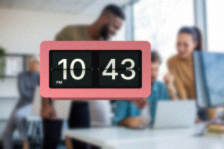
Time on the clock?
10:43
